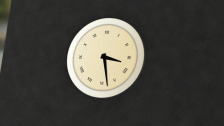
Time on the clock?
3:28
